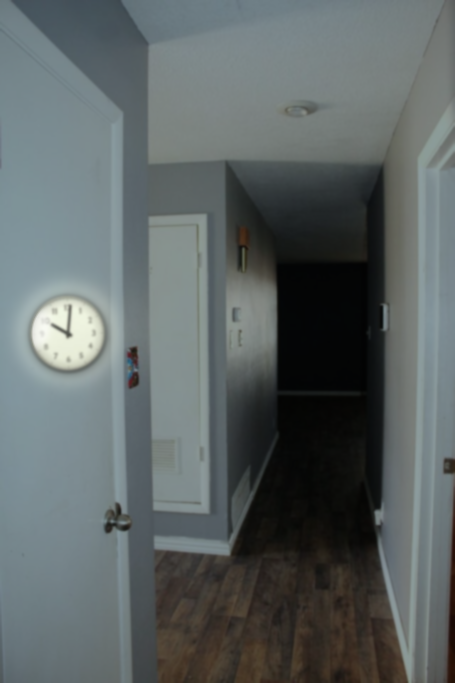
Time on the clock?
10:01
